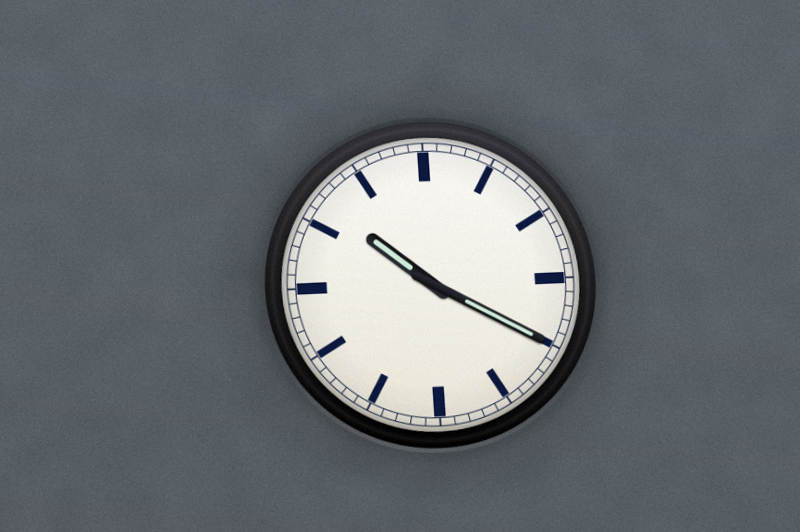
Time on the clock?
10:20
